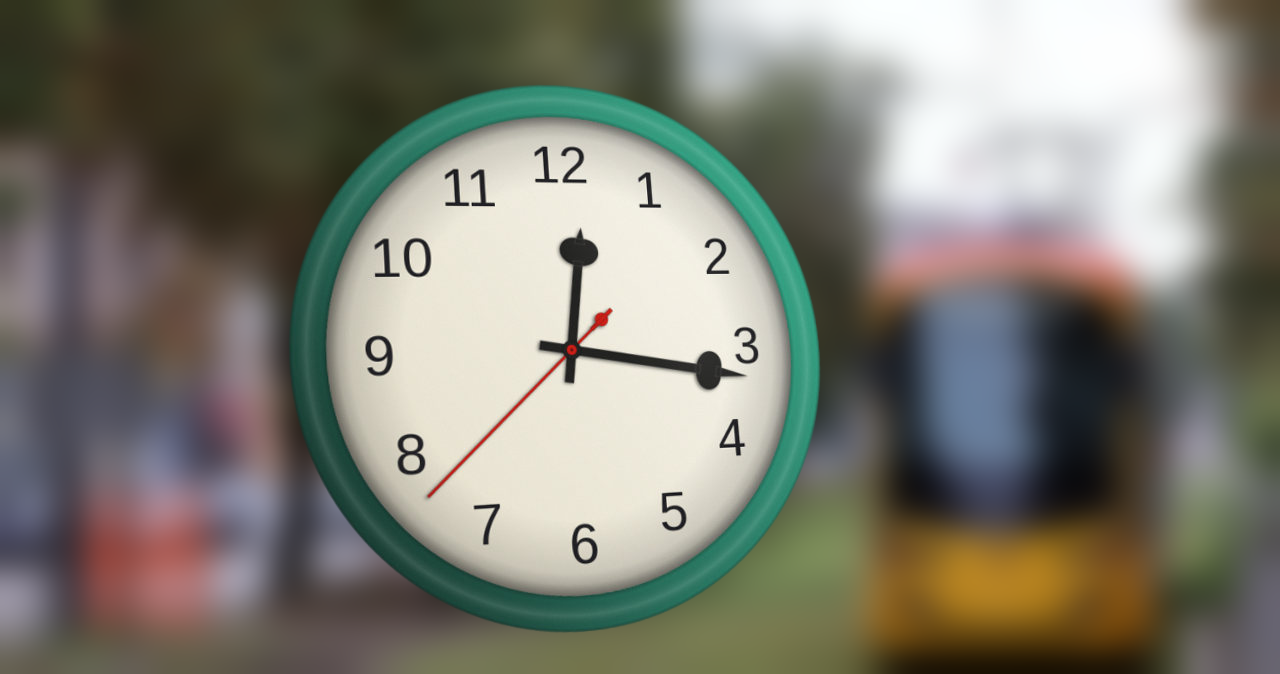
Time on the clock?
12:16:38
